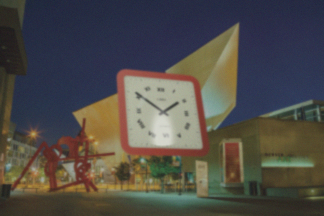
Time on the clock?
1:51
